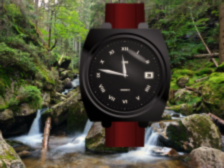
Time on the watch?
11:47
